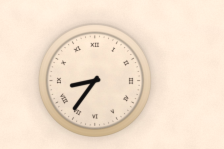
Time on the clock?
8:36
